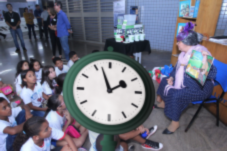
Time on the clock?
1:57
